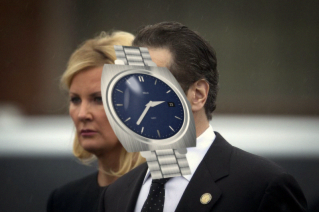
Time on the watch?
2:37
